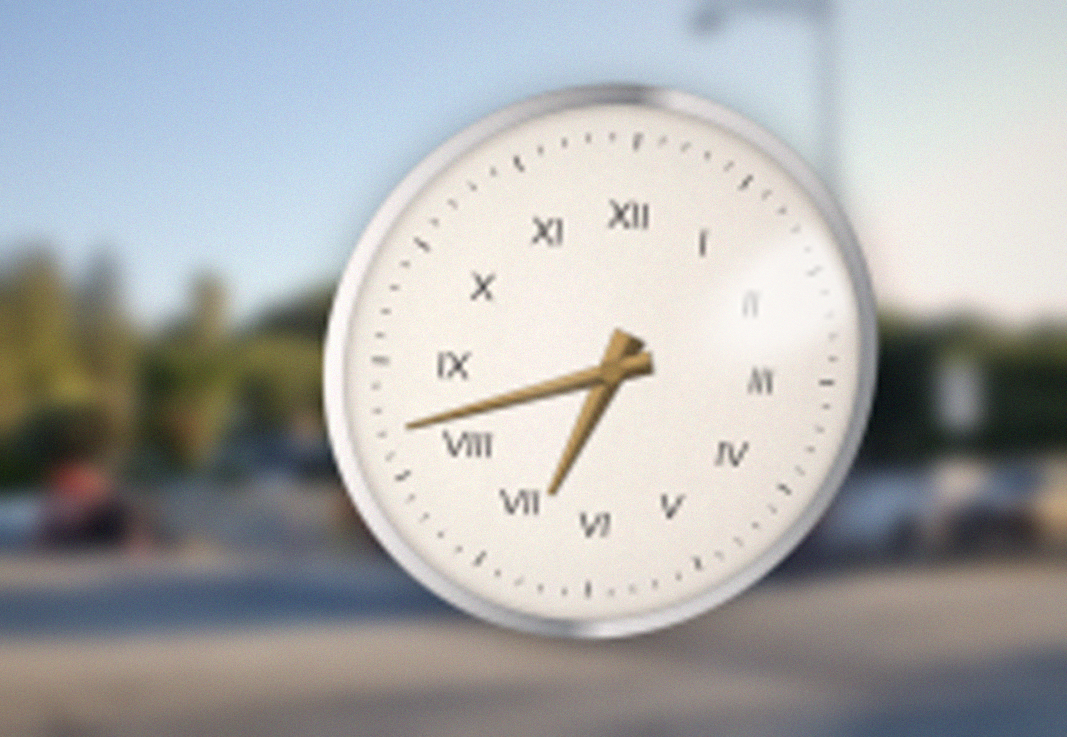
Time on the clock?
6:42
